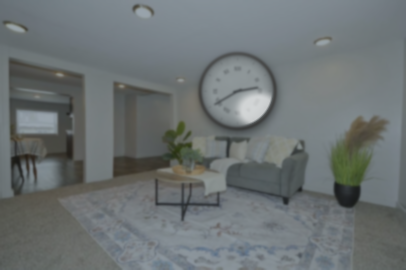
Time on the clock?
2:40
